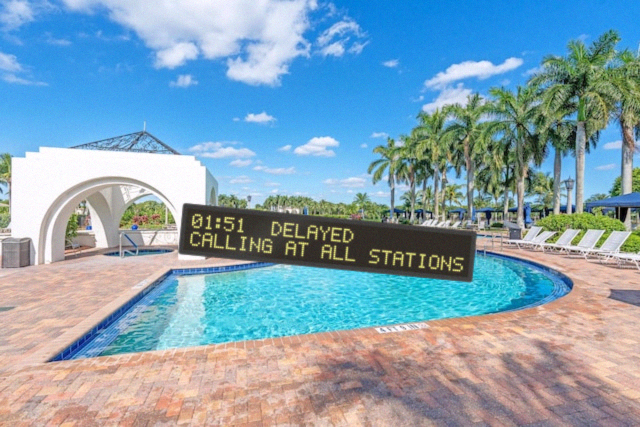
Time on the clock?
1:51
